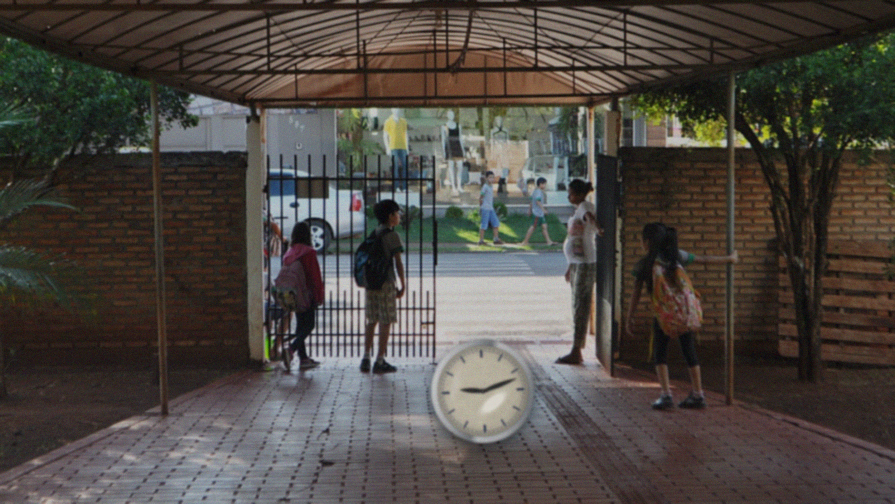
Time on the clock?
9:12
